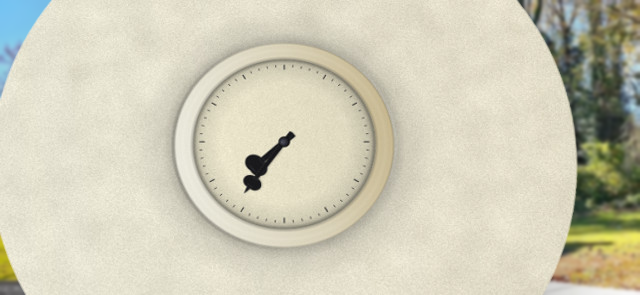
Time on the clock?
7:36
